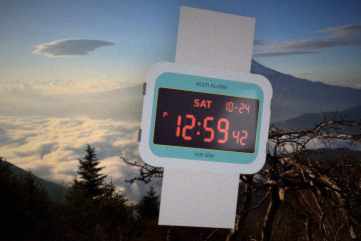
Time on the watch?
12:59:42
